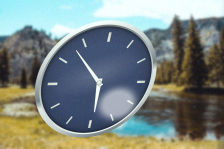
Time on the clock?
5:53
